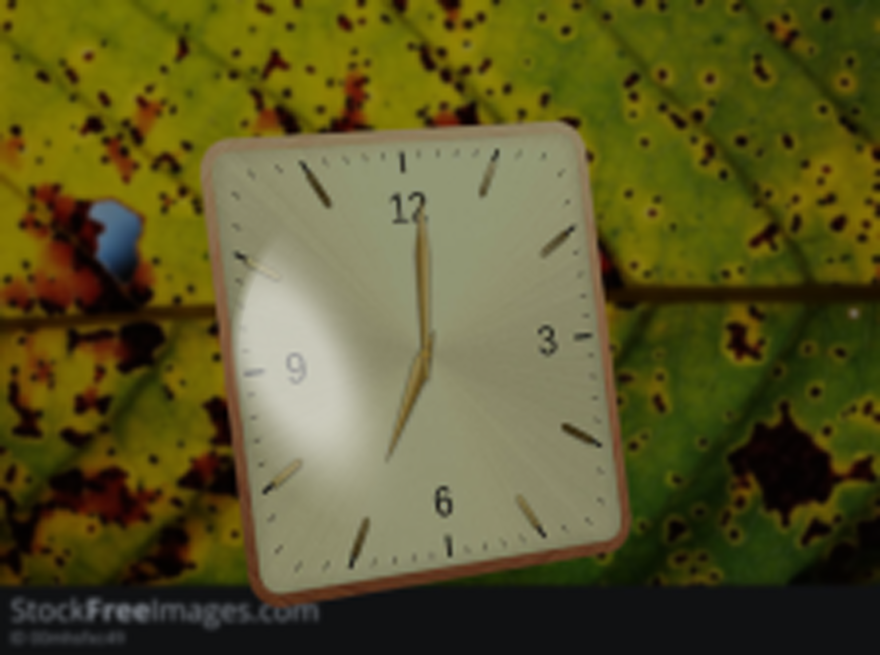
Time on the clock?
7:01
